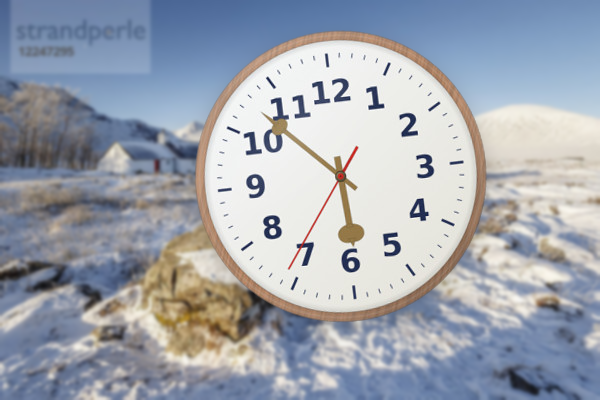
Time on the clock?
5:52:36
